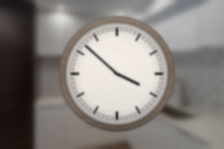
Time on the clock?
3:52
